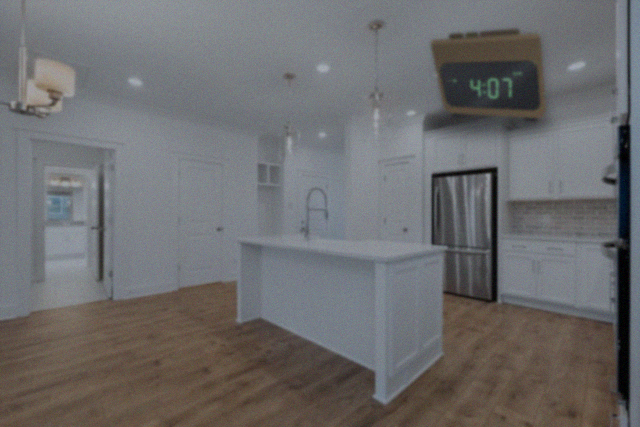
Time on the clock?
4:07
